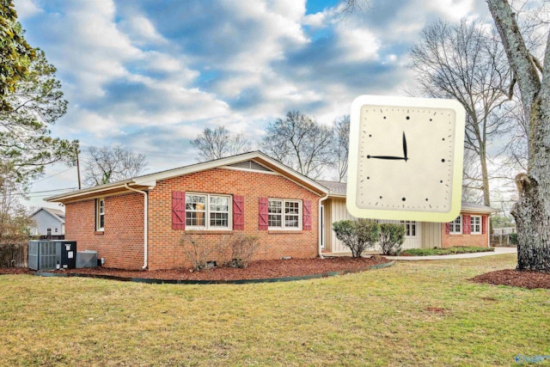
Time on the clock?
11:45
